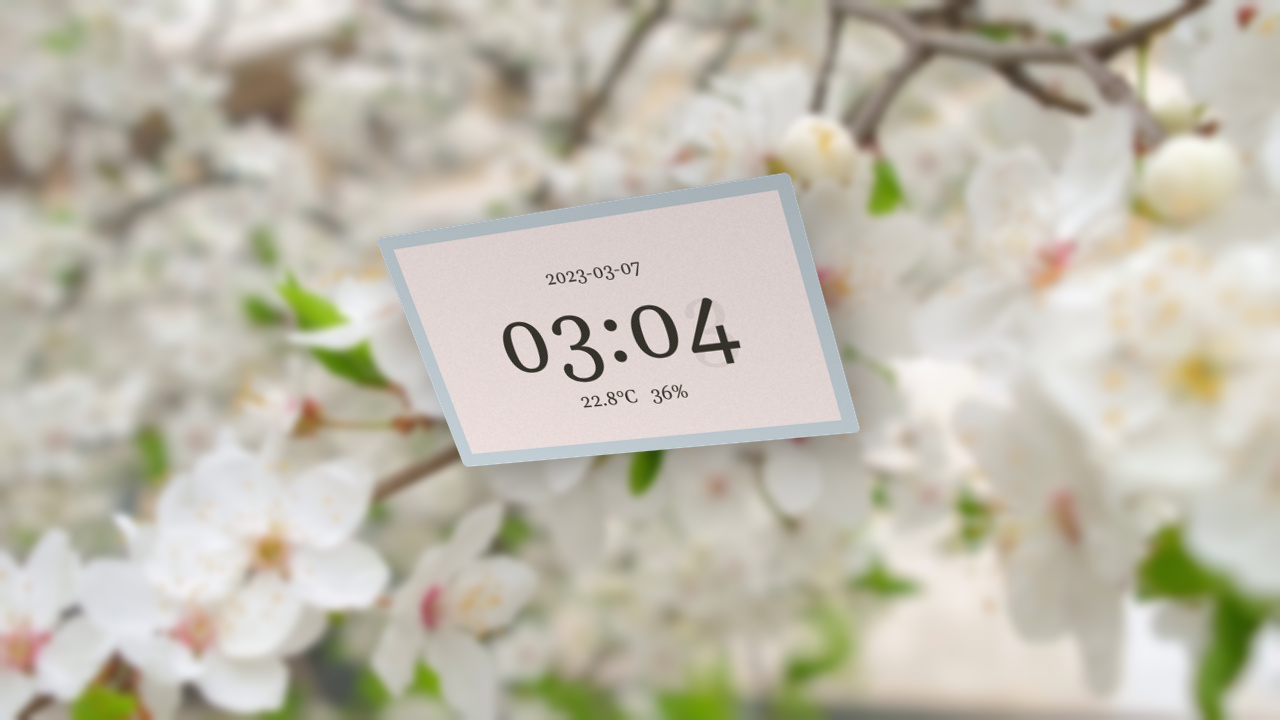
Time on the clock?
3:04
